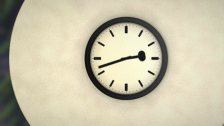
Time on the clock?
2:42
